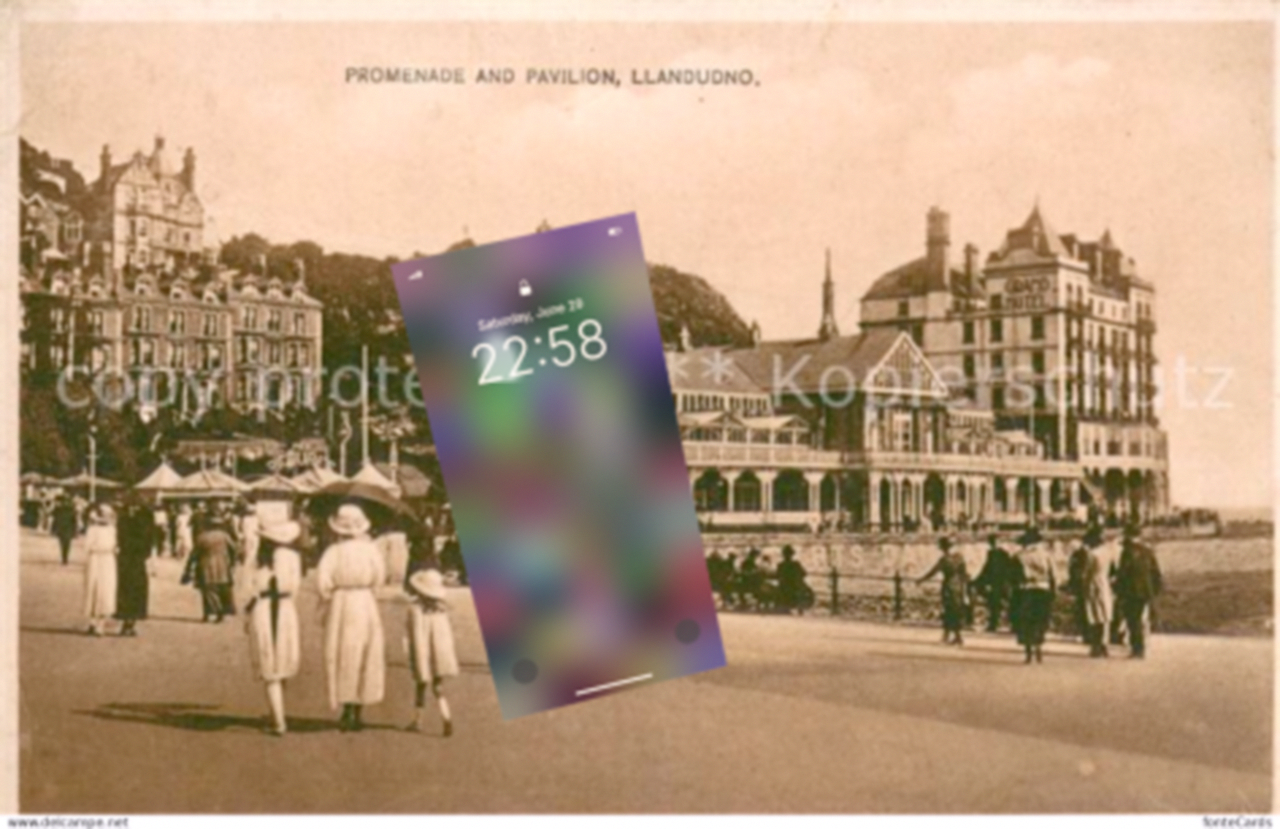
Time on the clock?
22:58
